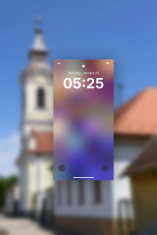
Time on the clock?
5:25
